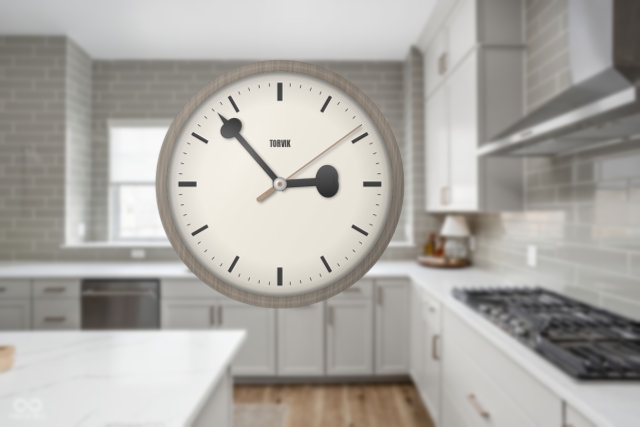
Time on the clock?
2:53:09
